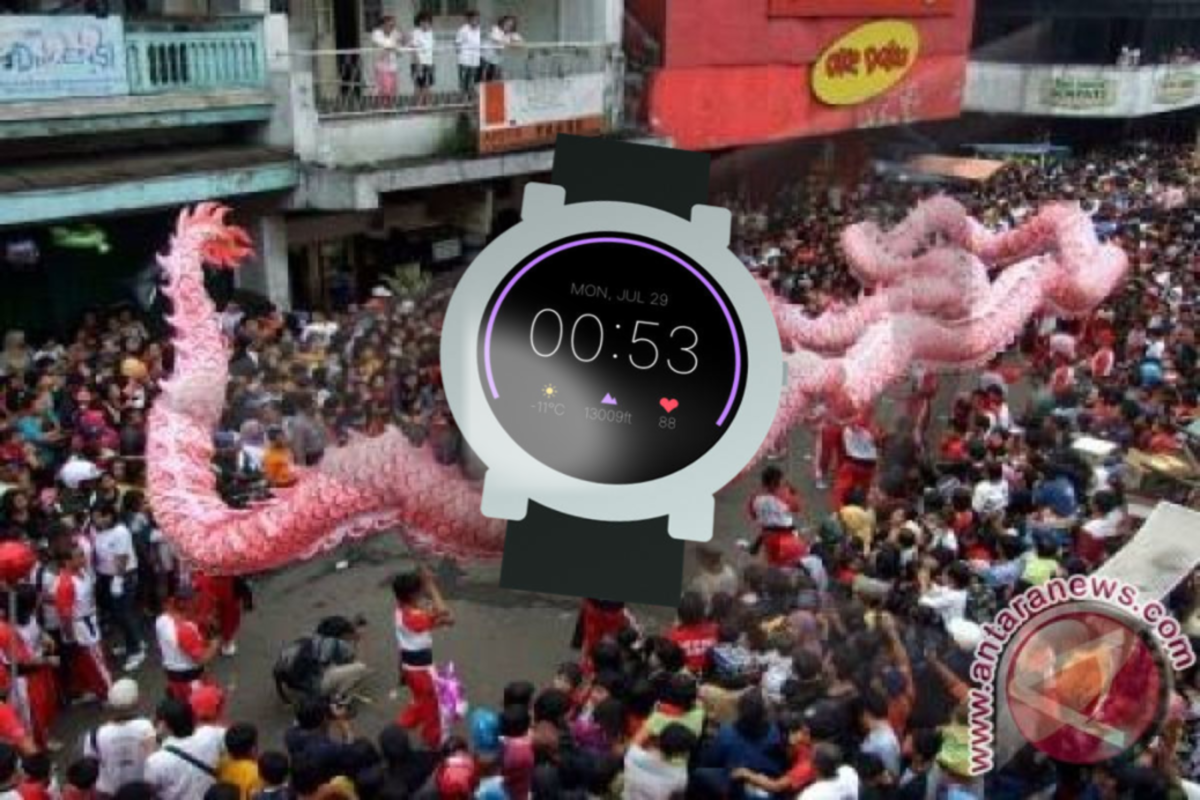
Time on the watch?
0:53
